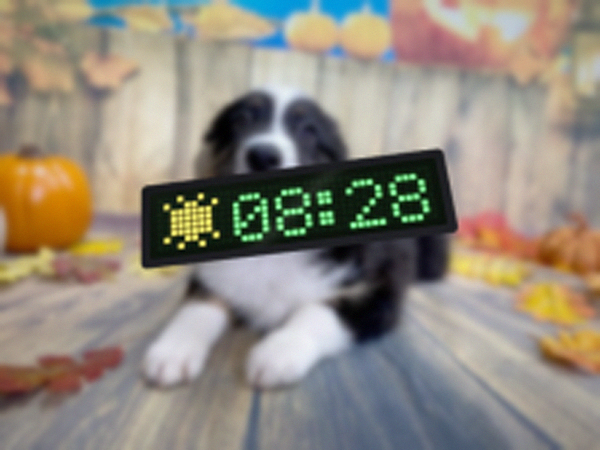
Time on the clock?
8:28
